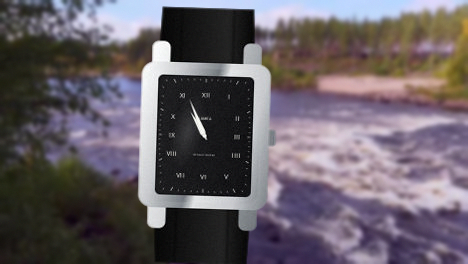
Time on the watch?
10:56
